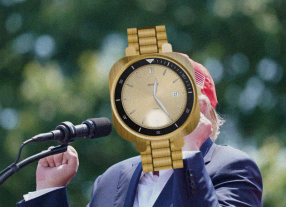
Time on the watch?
12:25
